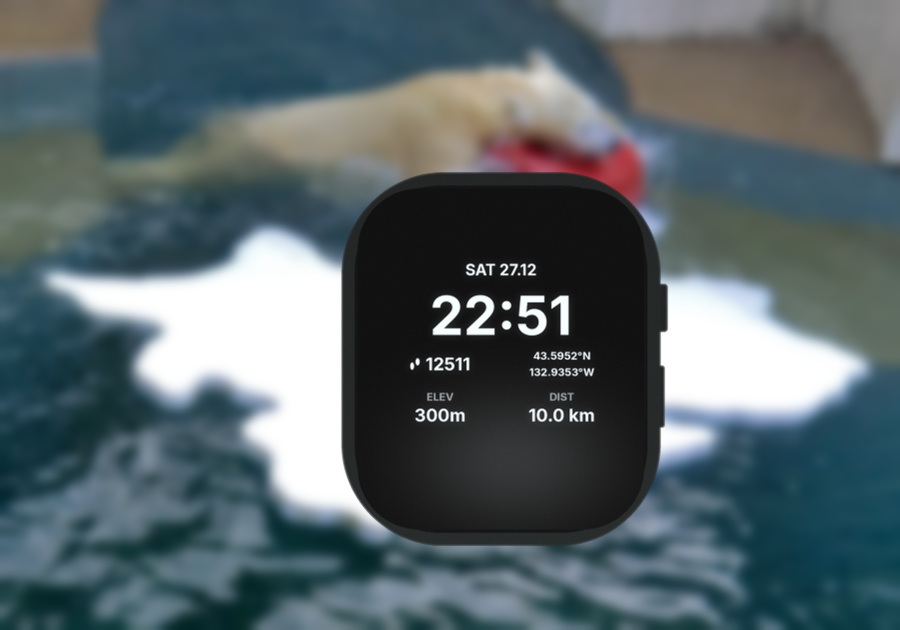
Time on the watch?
22:51
